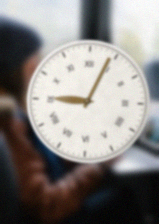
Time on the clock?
9:04
